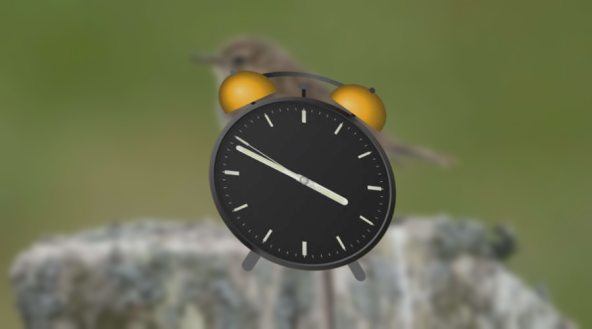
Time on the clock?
3:48:50
